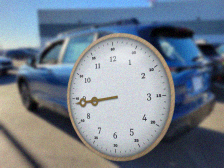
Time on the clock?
8:44
